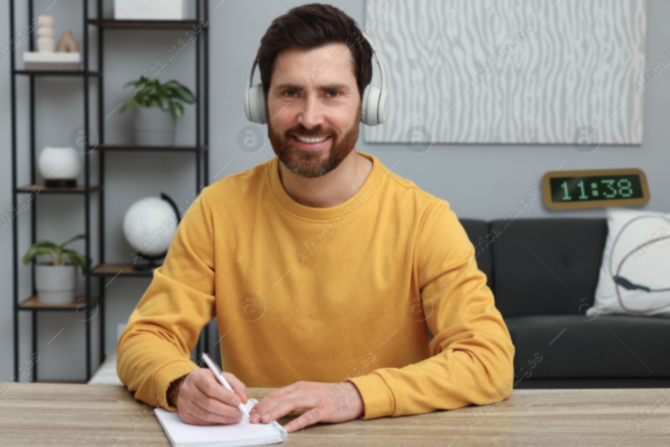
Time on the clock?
11:38
